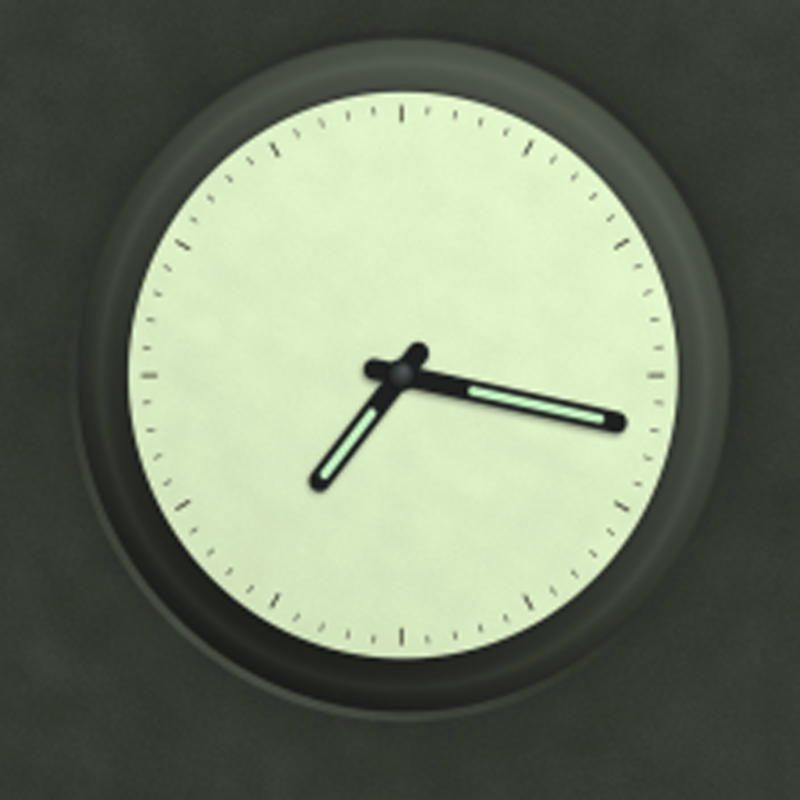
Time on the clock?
7:17
